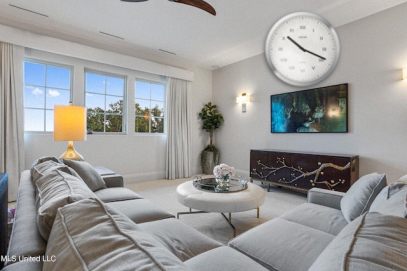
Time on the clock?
10:19
